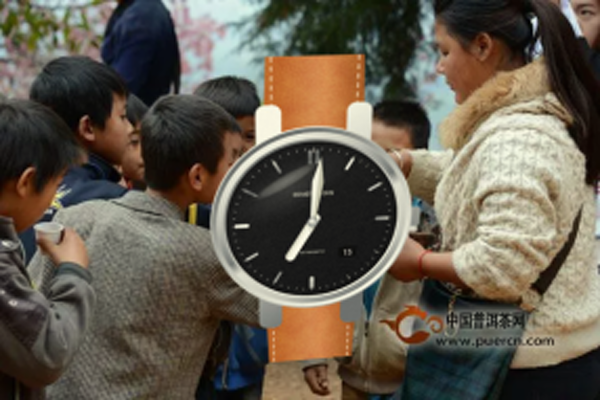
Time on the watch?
7:01
